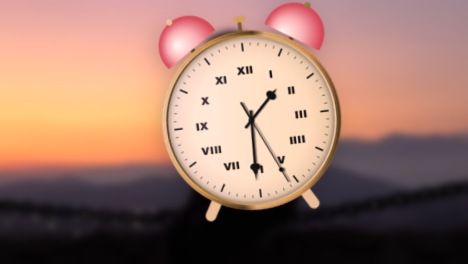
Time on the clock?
1:30:26
